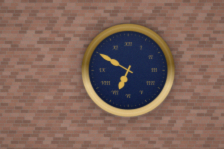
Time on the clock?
6:50
